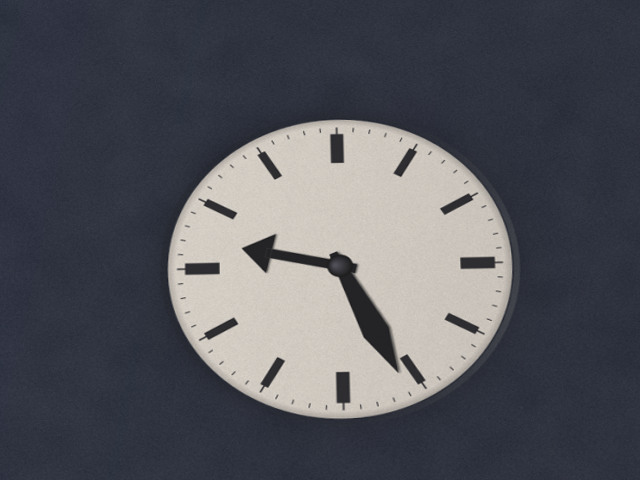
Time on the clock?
9:26
